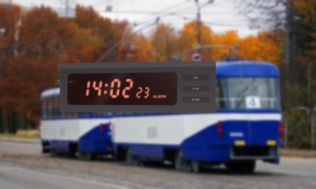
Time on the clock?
14:02:23
